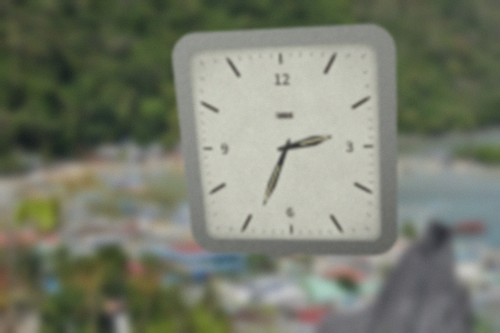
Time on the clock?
2:34
